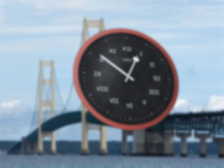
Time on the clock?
12:51
